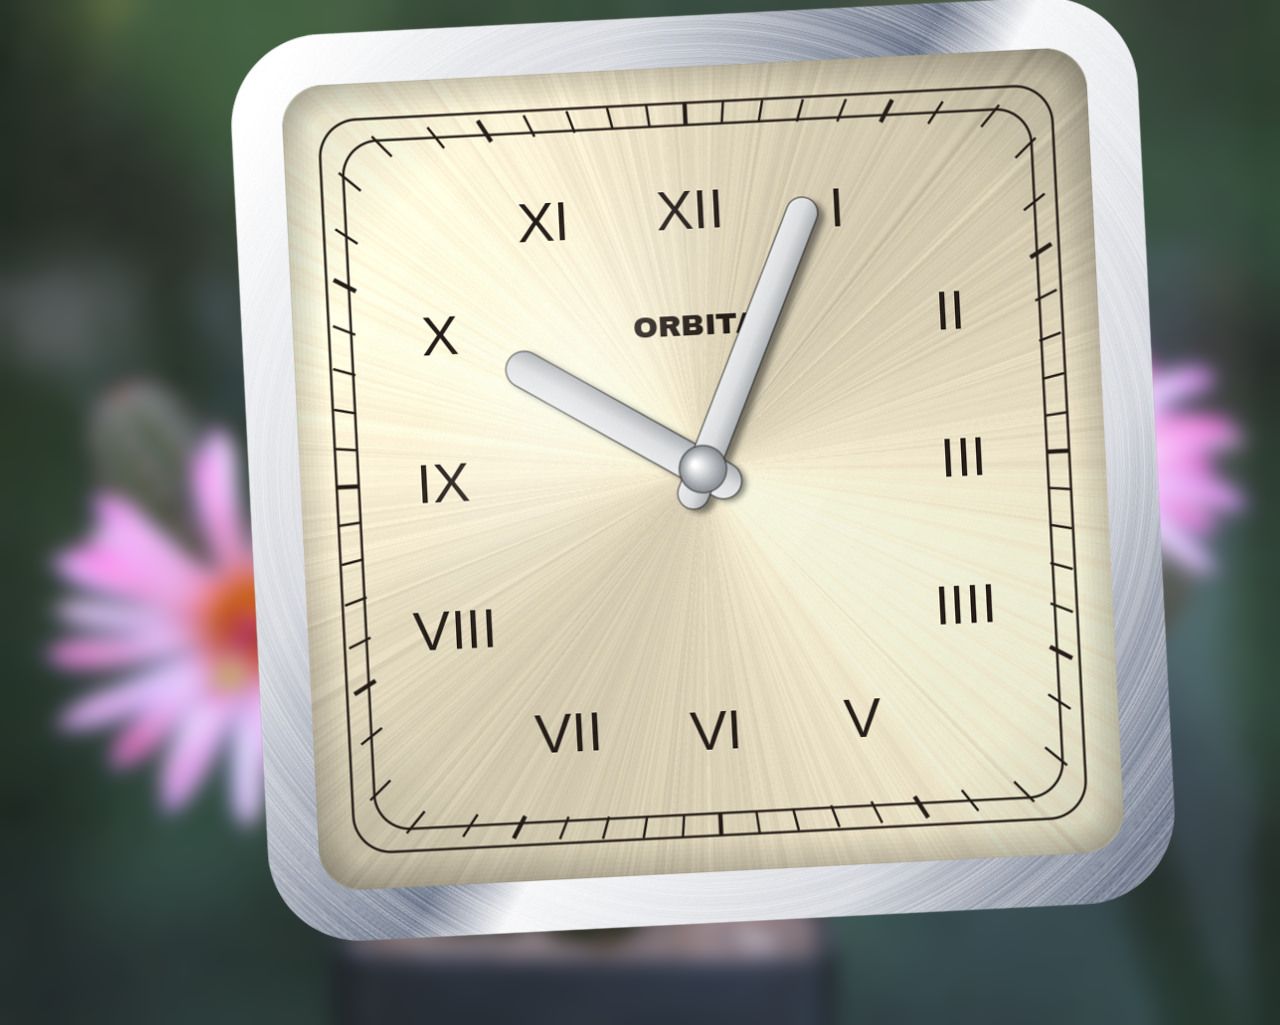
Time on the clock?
10:04
